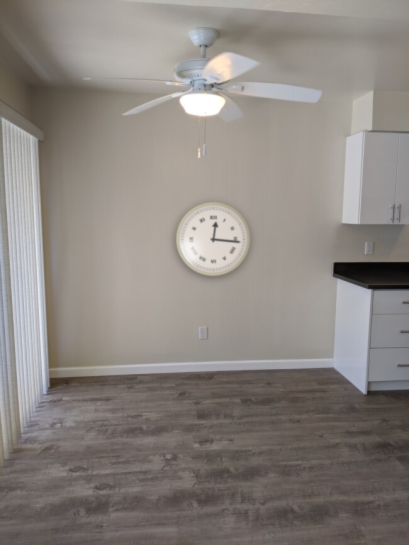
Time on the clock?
12:16
